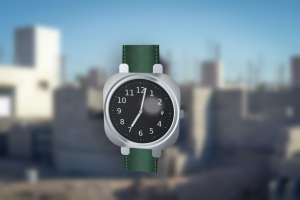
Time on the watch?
7:02
